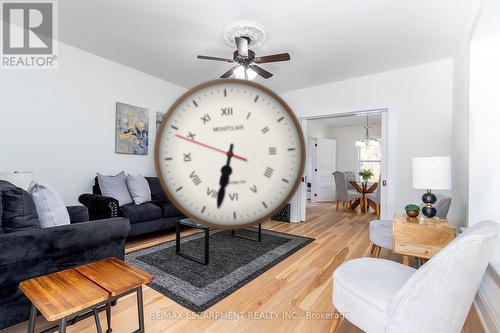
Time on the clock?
6:32:49
